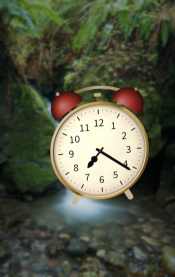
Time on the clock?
7:21
